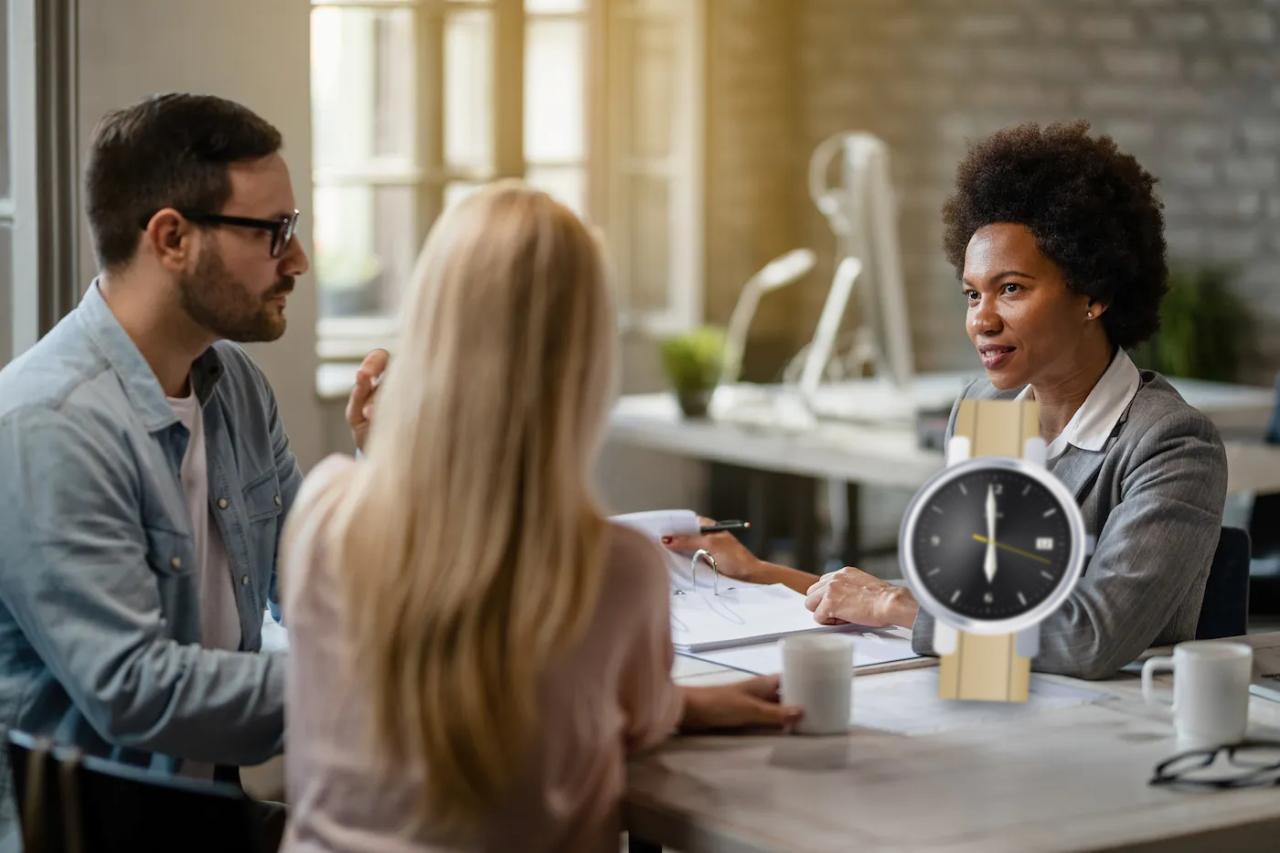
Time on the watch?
5:59:18
